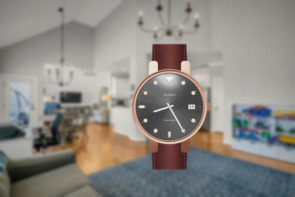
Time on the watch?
8:25
